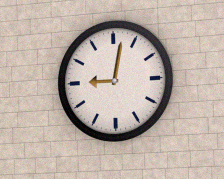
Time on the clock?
9:02
